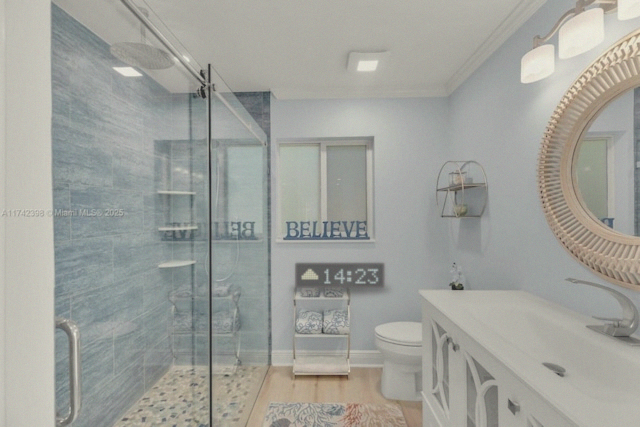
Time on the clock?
14:23
